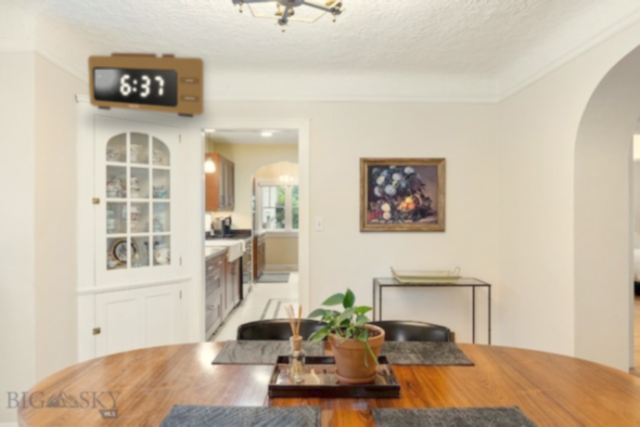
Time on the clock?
6:37
